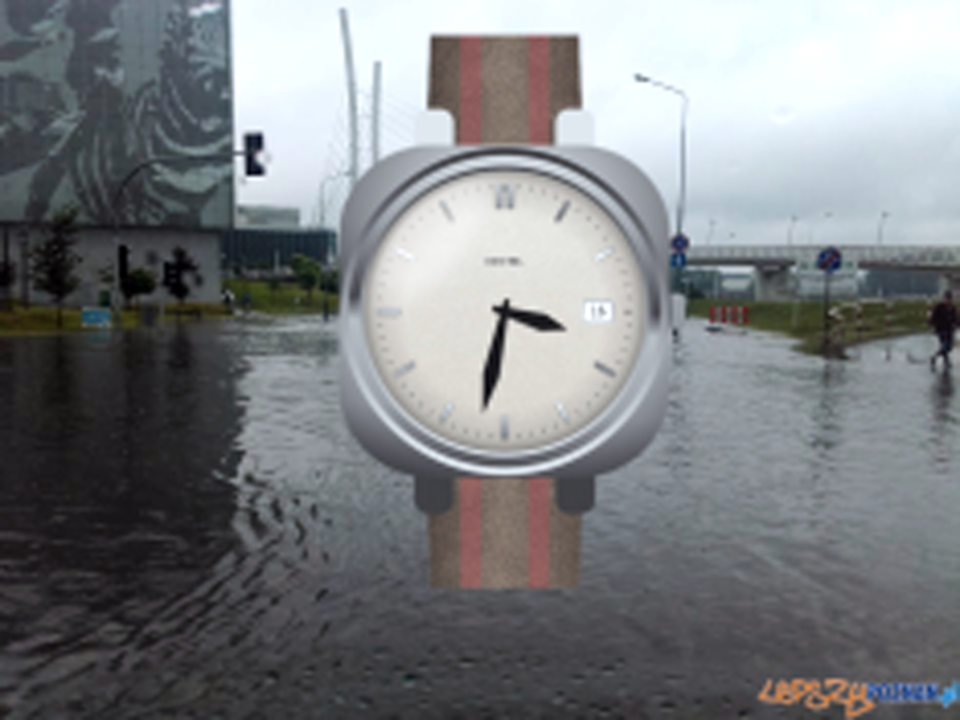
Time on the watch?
3:32
